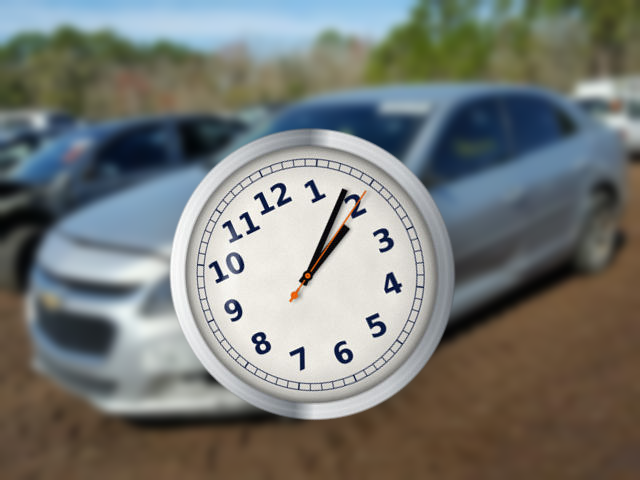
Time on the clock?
2:08:10
